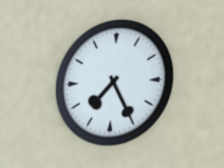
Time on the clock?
7:25
